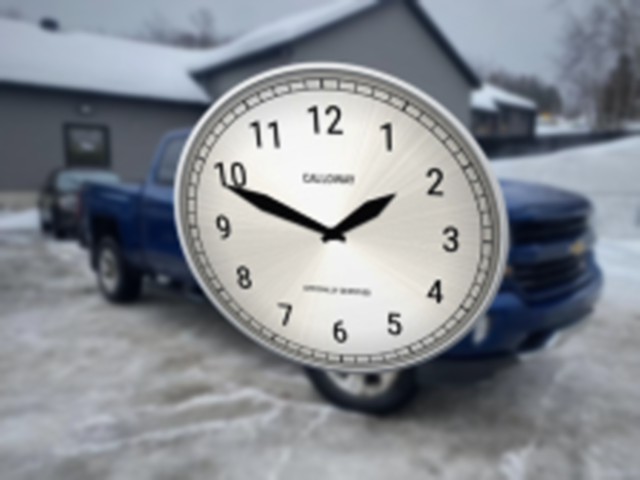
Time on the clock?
1:49
